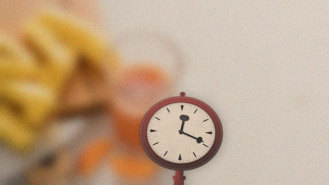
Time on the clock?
12:19
